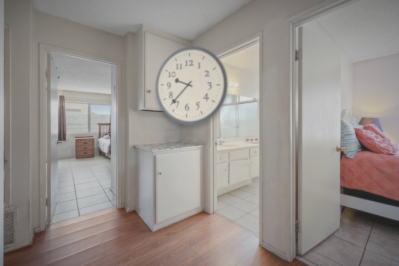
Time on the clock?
9:37
